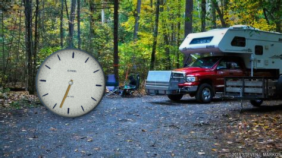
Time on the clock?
6:33
